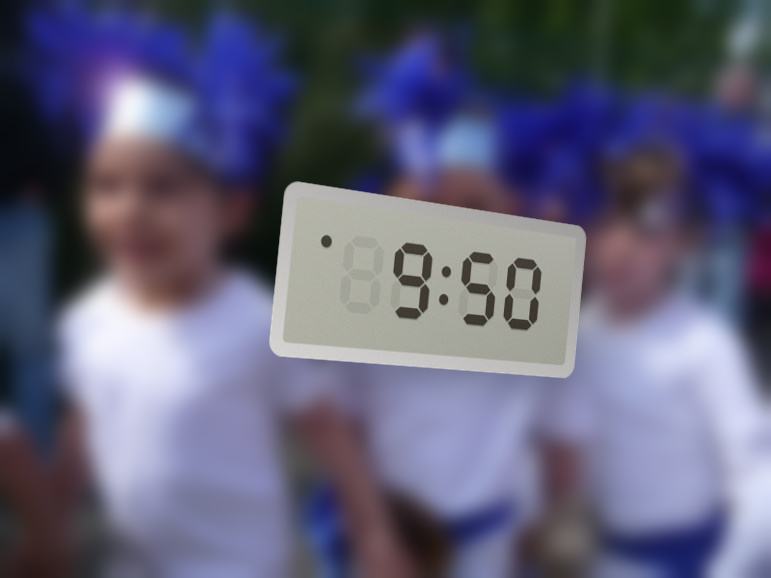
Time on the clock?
9:50
